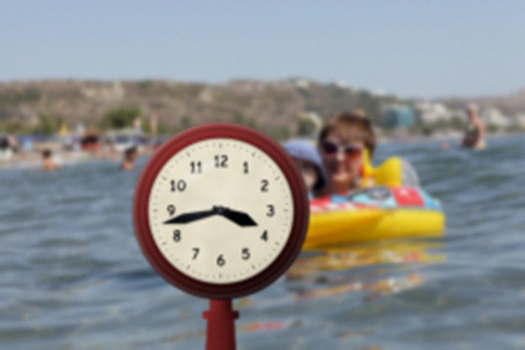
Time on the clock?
3:43
